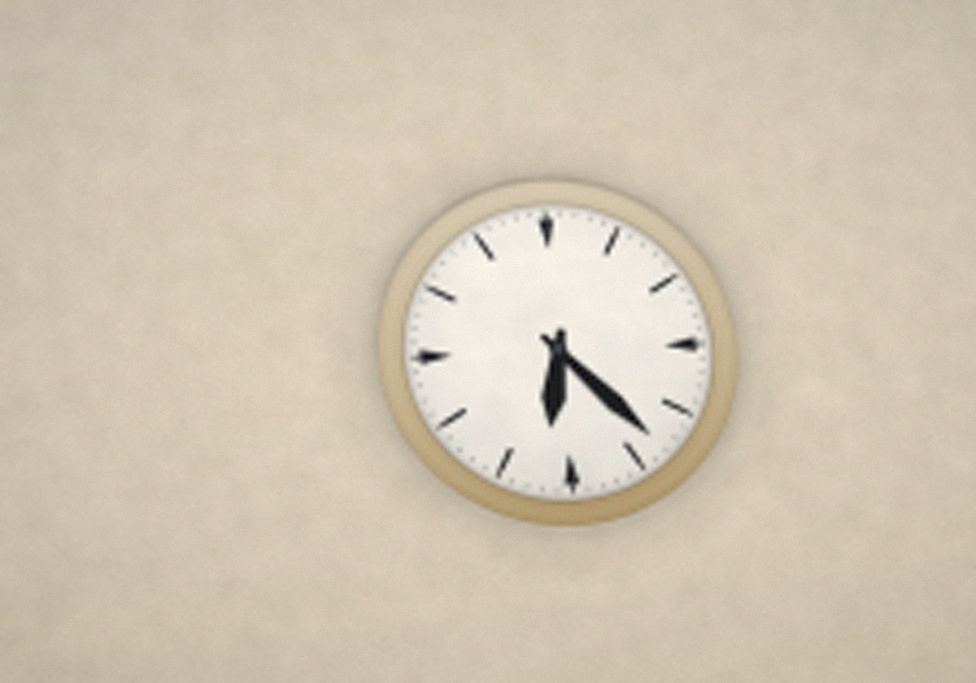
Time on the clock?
6:23
